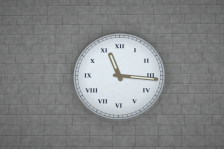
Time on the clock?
11:16
